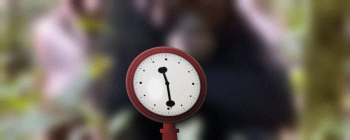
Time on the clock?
11:29
